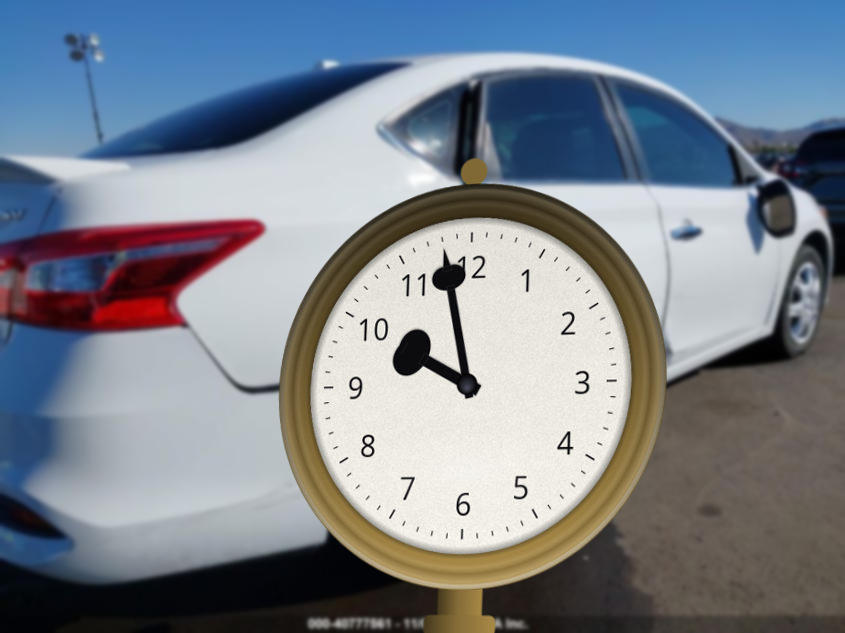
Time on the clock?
9:58
